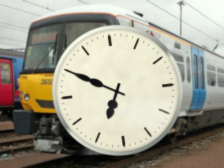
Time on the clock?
6:50
